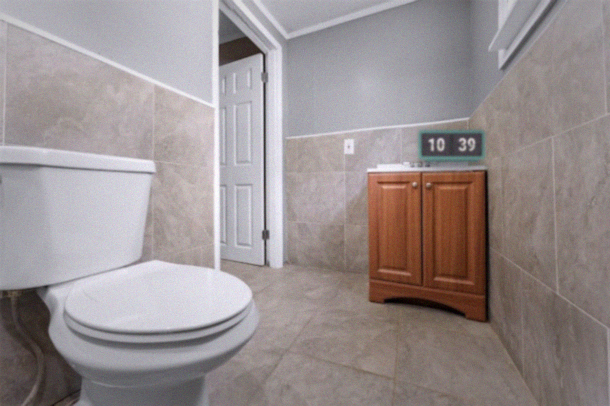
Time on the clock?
10:39
